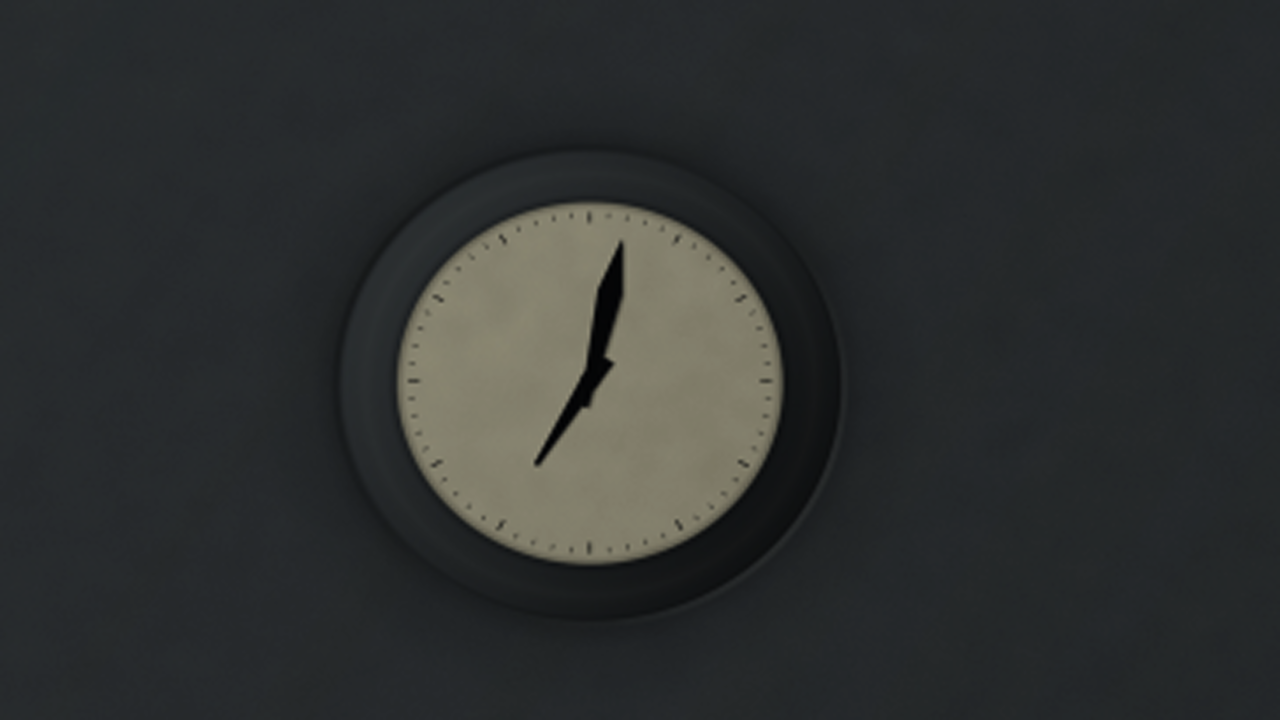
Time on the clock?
7:02
